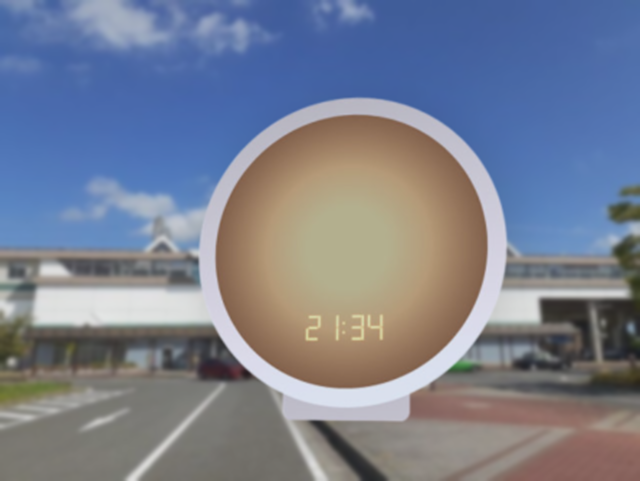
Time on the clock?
21:34
